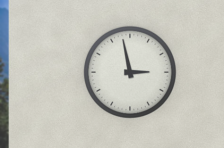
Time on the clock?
2:58
